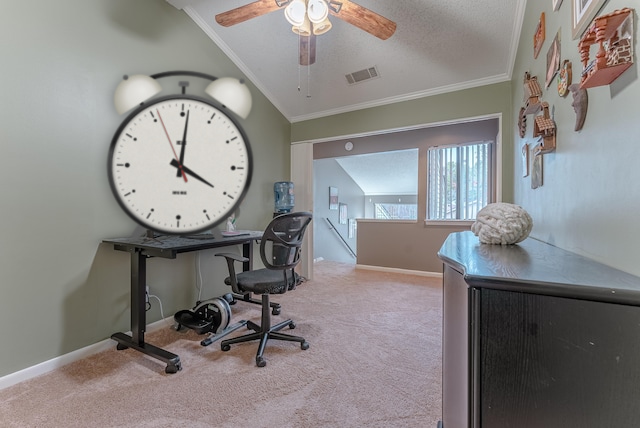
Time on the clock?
4:00:56
